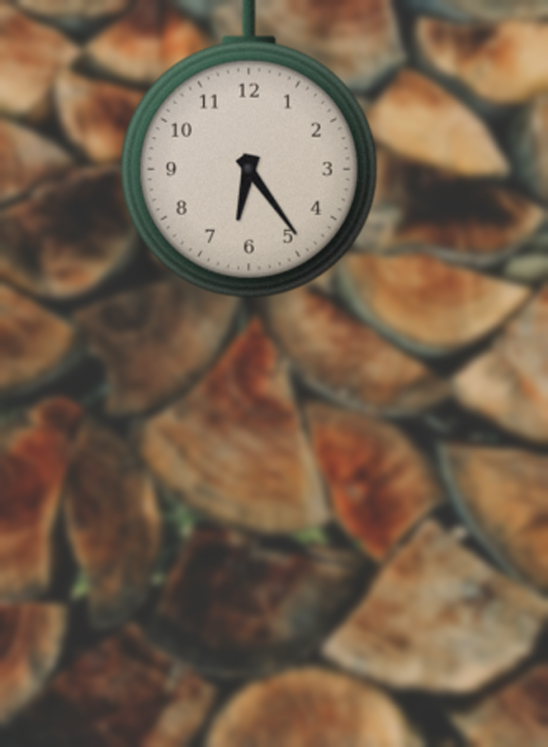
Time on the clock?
6:24
